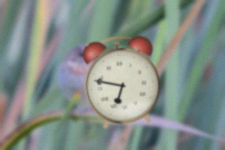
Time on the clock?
6:48
